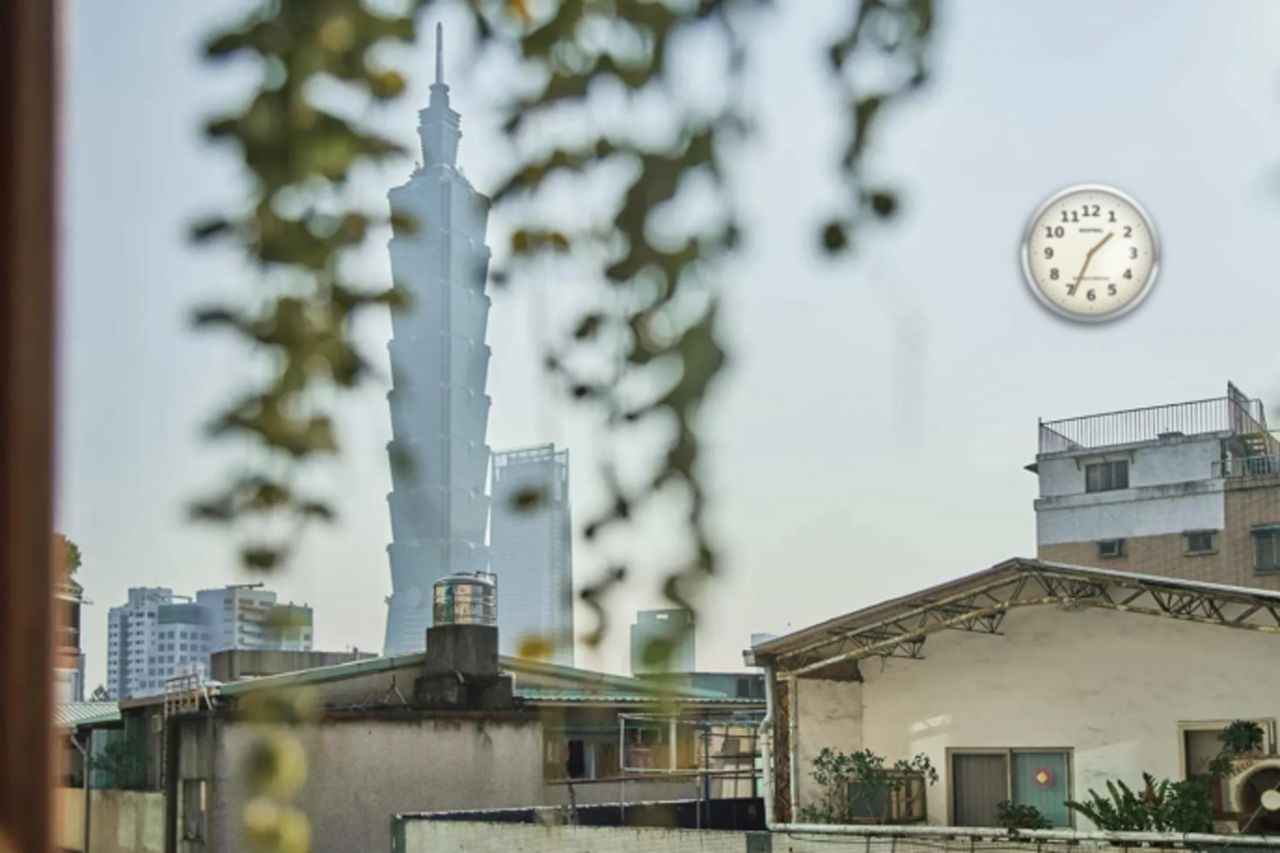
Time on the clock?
1:34
